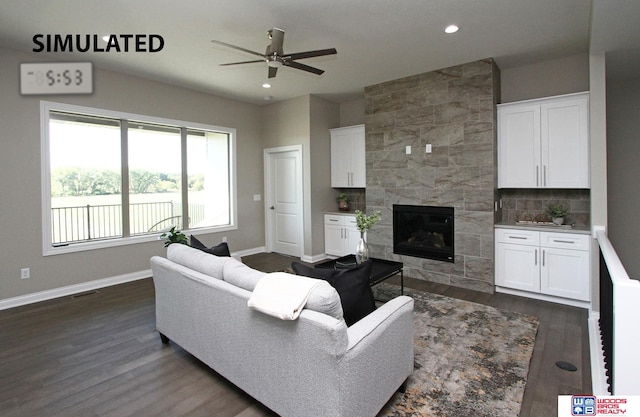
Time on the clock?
5:53
